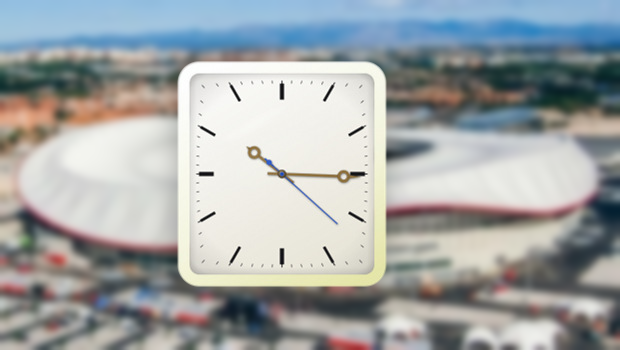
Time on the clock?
10:15:22
